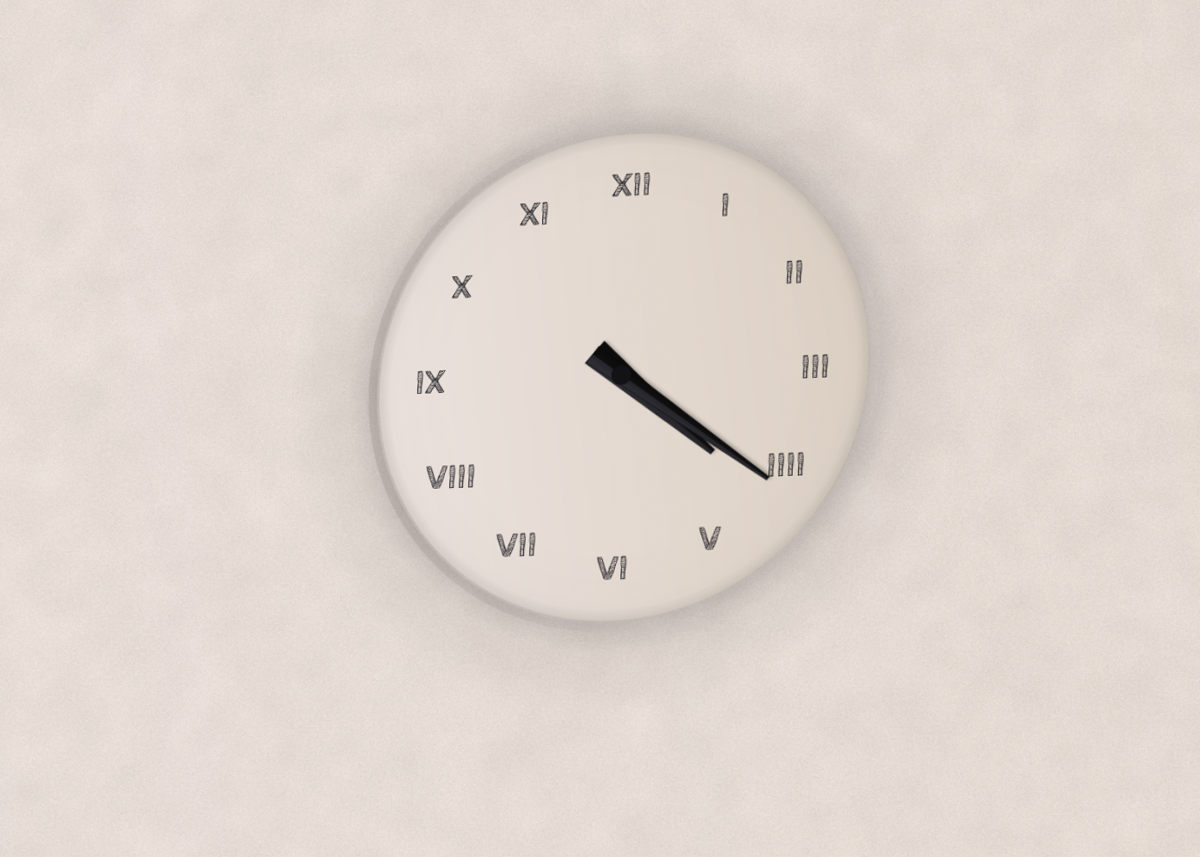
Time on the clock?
4:21
